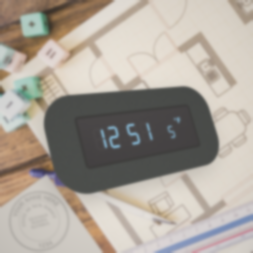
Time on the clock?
12:51
